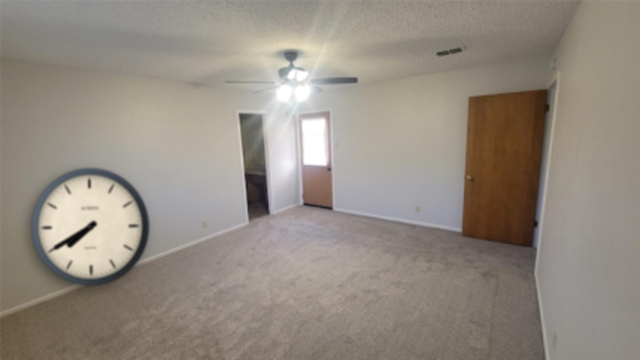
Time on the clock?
7:40
